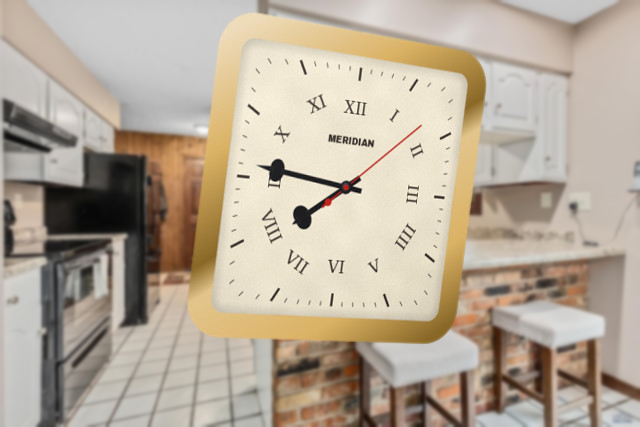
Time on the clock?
7:46:08
